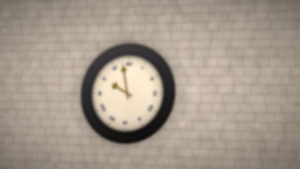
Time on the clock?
9:58
